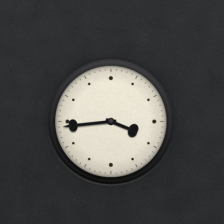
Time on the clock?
3:44
